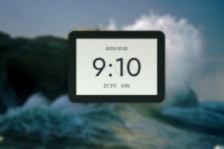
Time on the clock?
9:10
